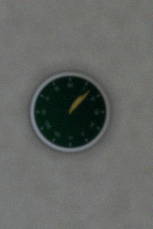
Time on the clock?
1:07
